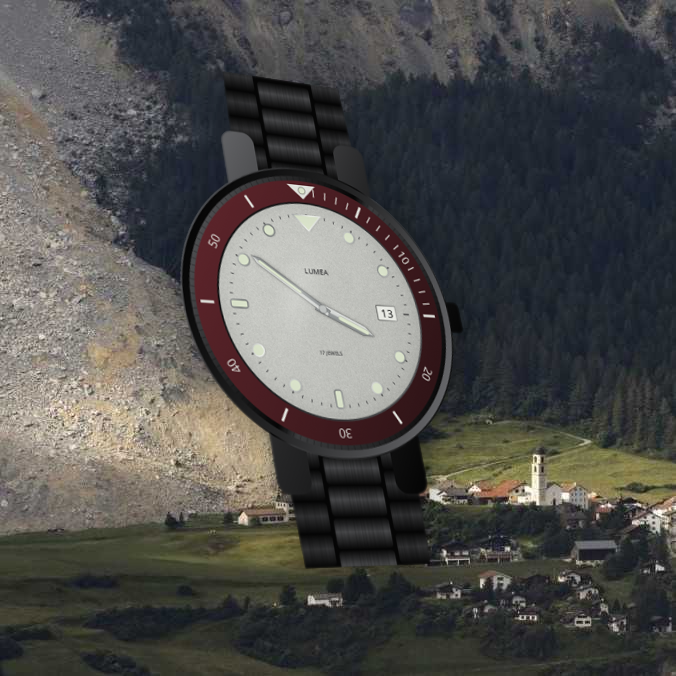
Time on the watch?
3:51
